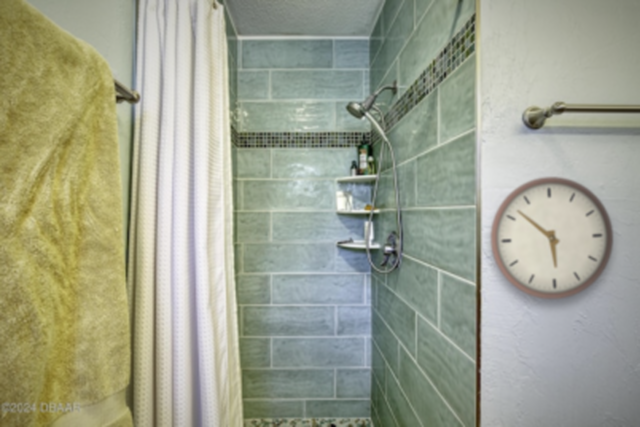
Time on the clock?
5:52
